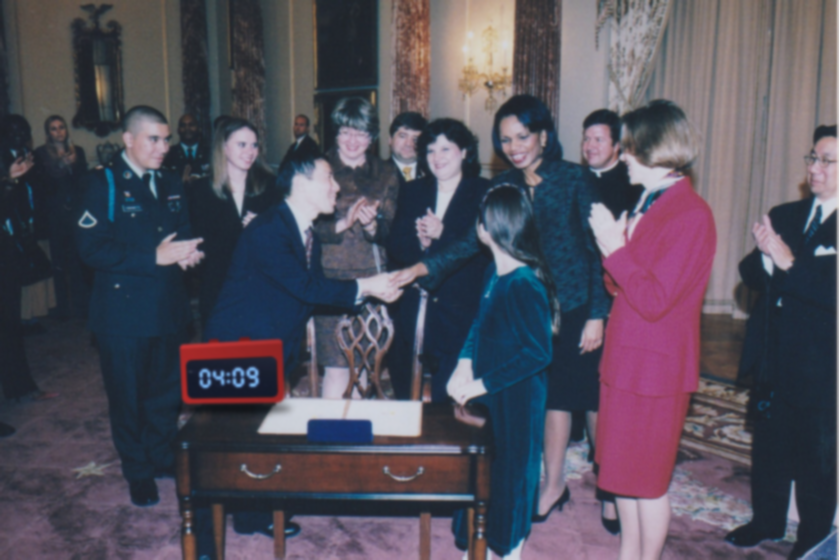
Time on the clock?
4:09
